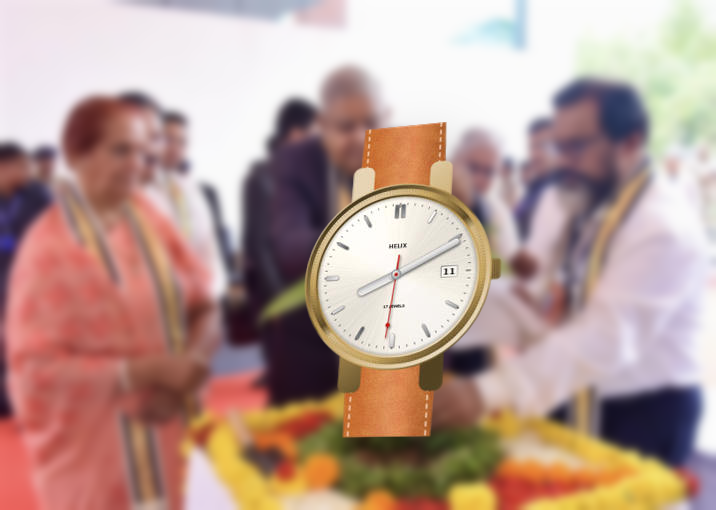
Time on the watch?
8:10:31
